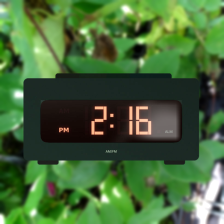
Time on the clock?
2:16
